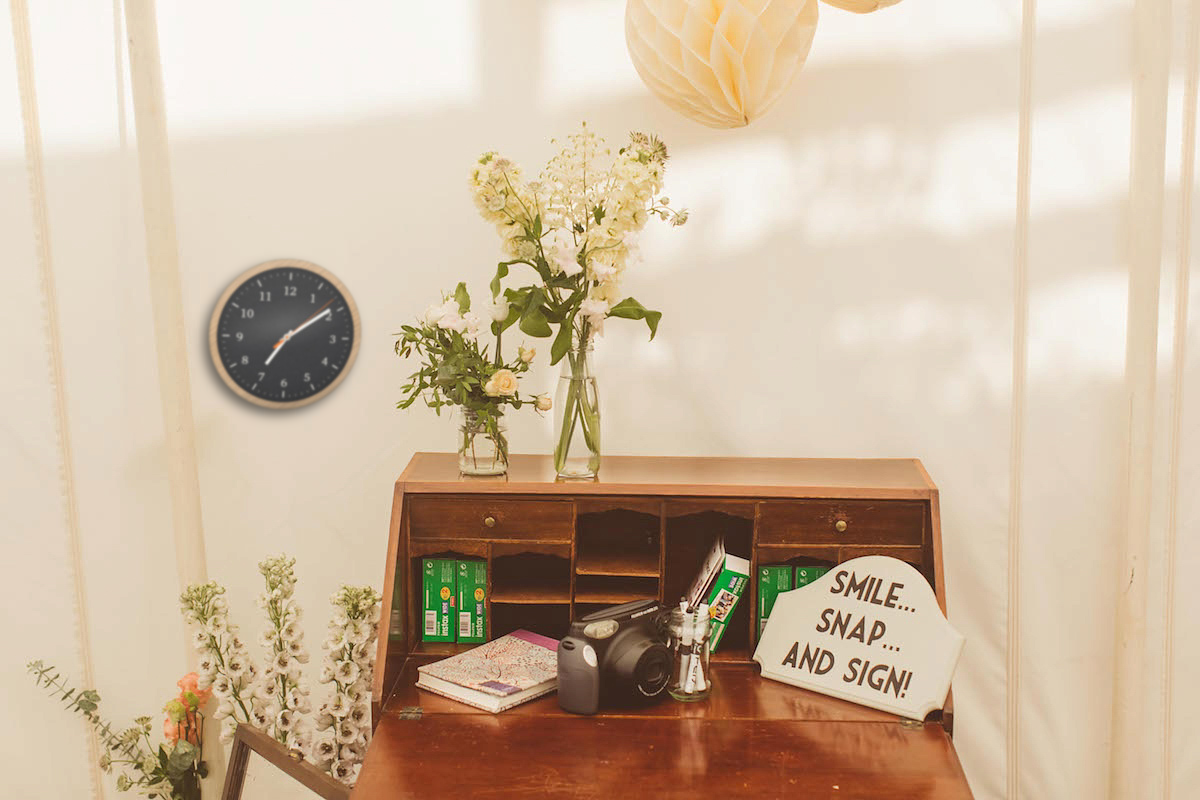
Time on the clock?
7:09:08
